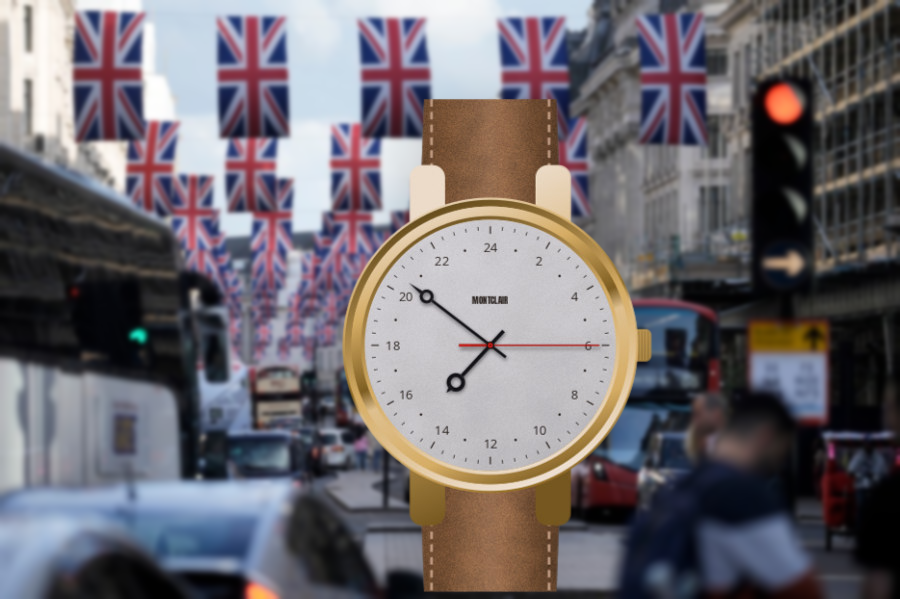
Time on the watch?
14:51:15
